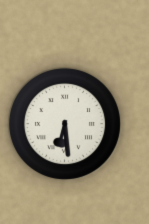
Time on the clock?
6:29
